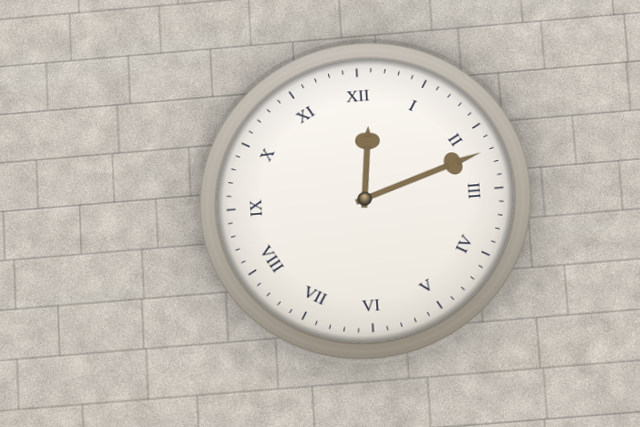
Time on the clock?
12:12
